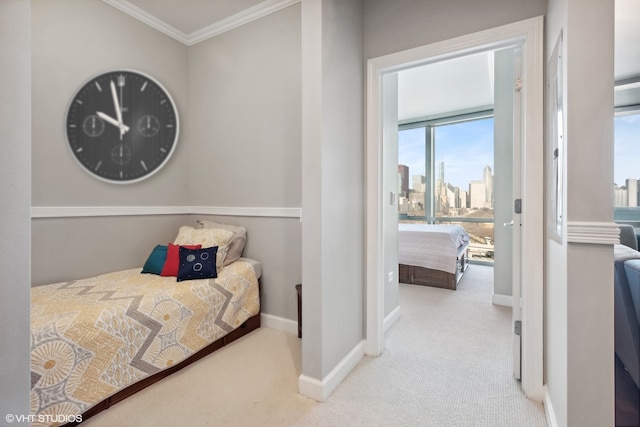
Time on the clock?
9:58
